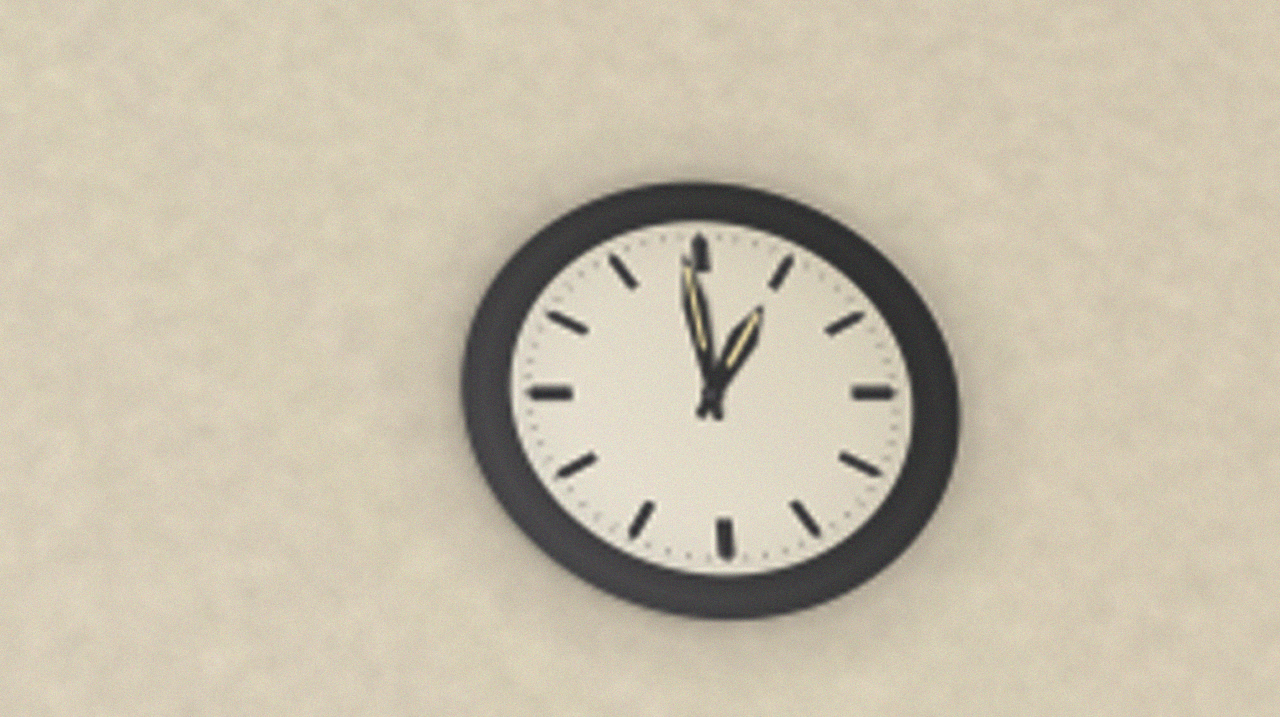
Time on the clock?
12:59
